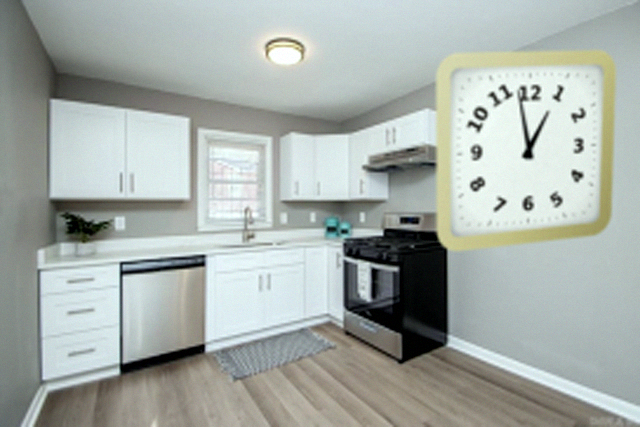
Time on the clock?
12:58
